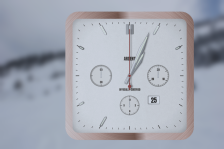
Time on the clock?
1:04
